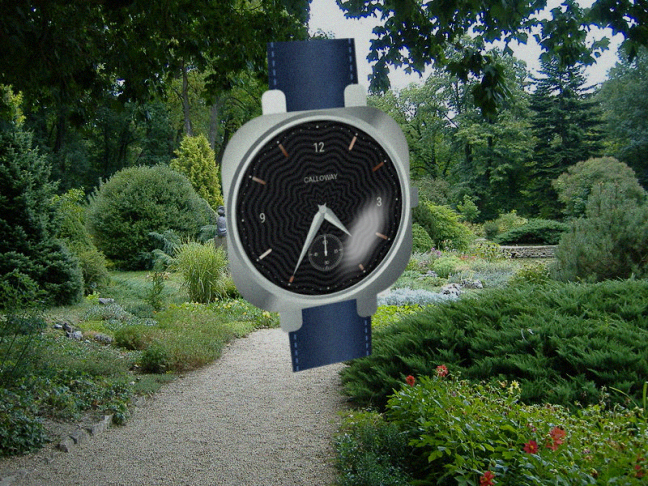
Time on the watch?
4:35
